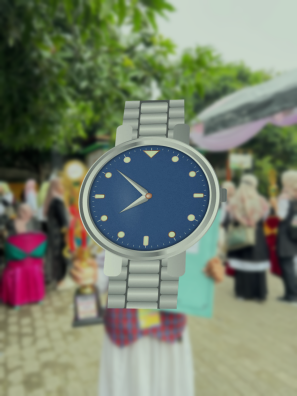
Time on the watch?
7:52
